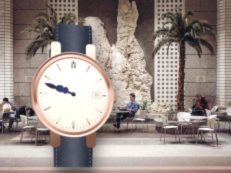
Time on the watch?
9:48
